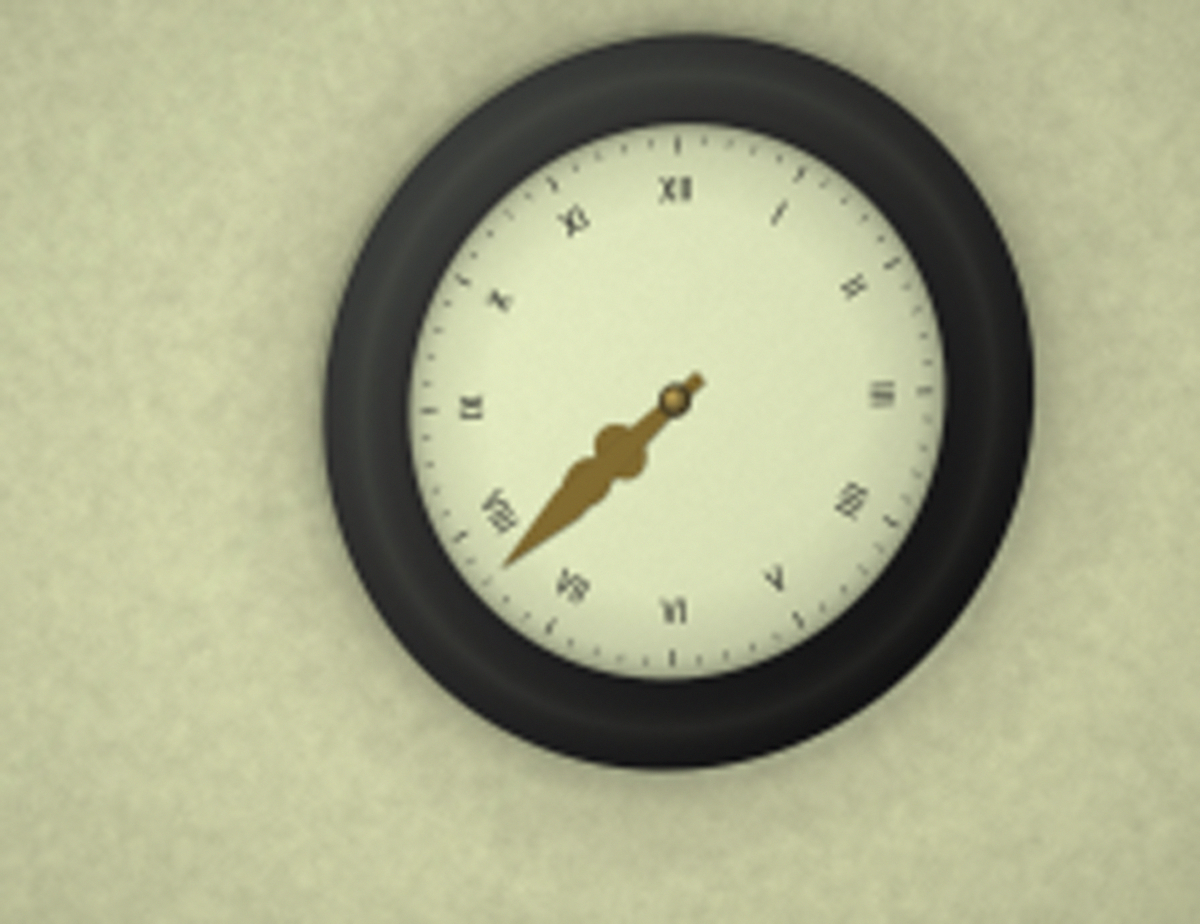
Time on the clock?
7:38
